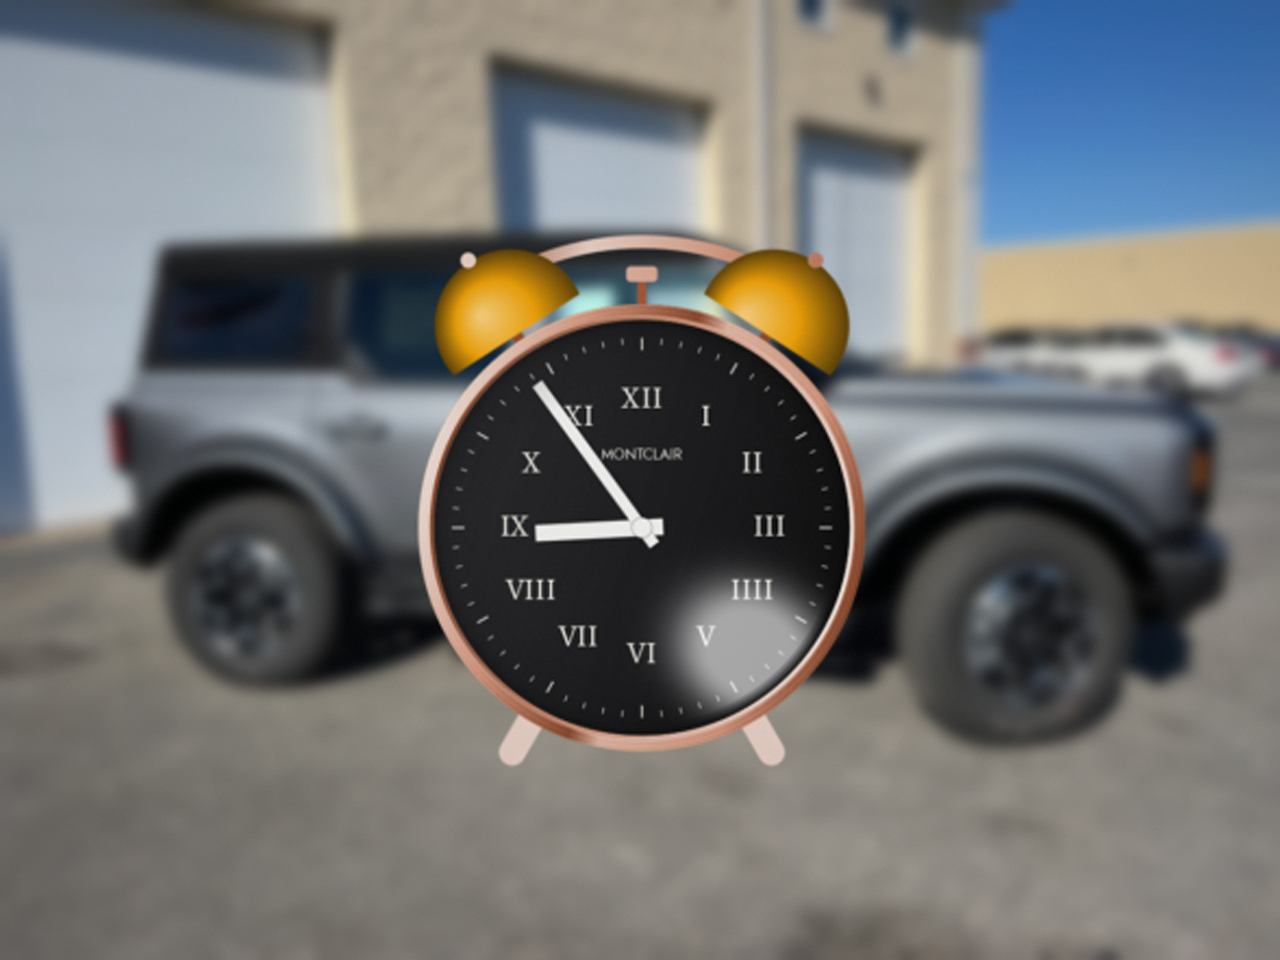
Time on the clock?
8:54
